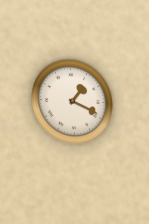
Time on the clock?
1:19
